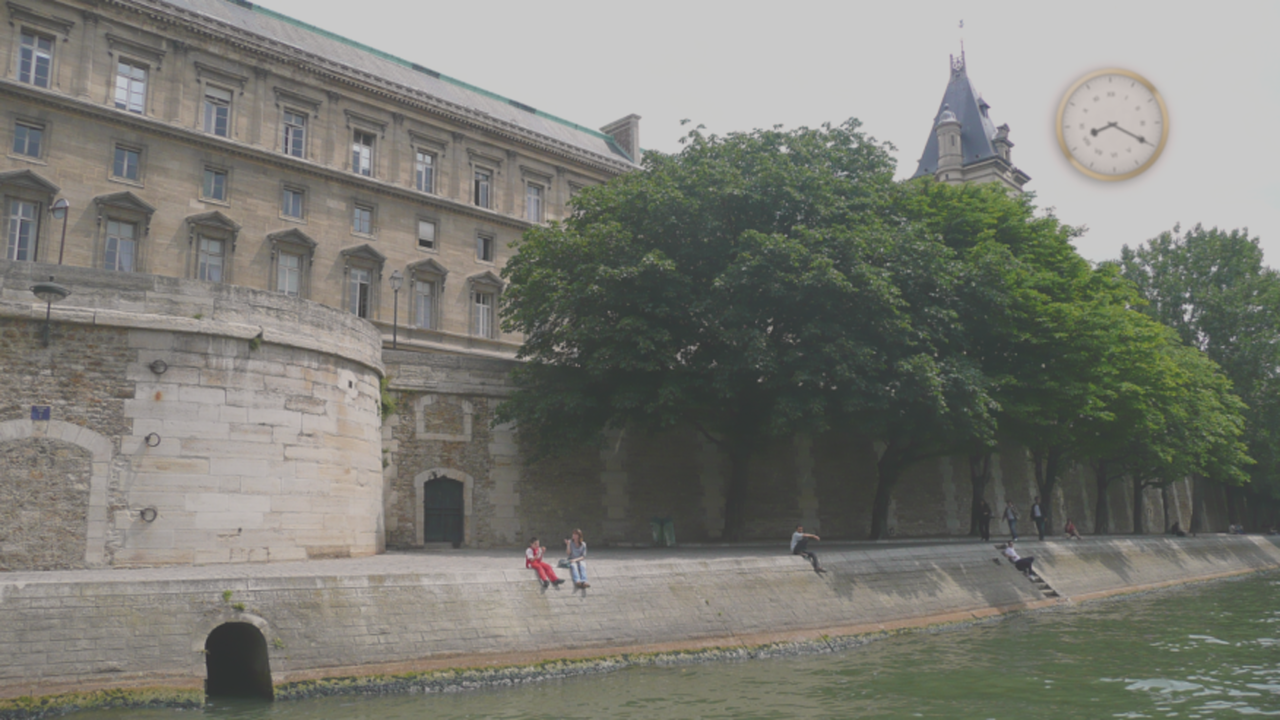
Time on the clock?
8:20
